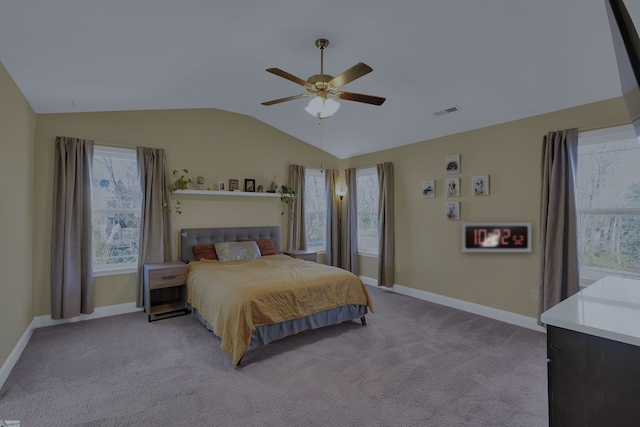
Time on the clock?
10:22
